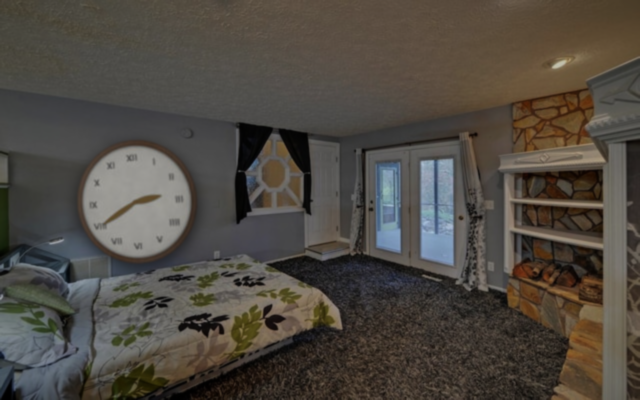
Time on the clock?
2:40
